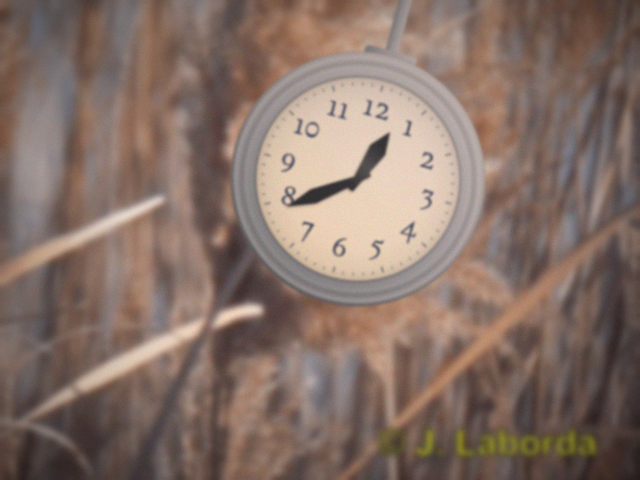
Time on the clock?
12:39
